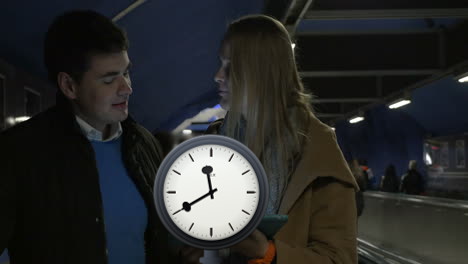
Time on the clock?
11:40
